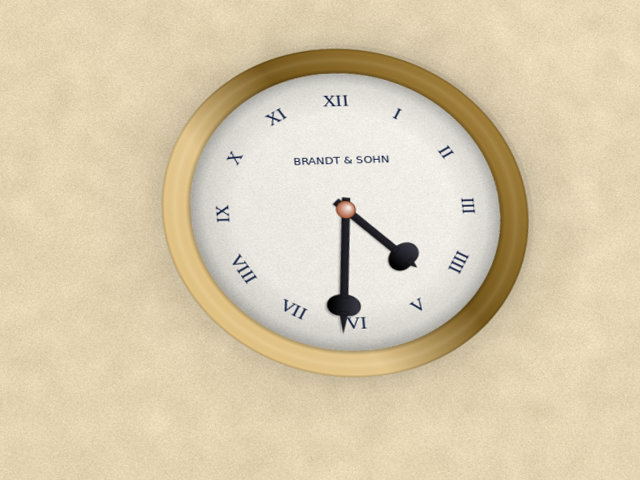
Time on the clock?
4:31
